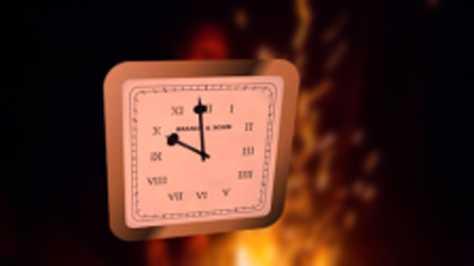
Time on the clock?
9:59
